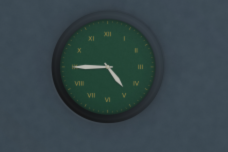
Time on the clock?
4:45
